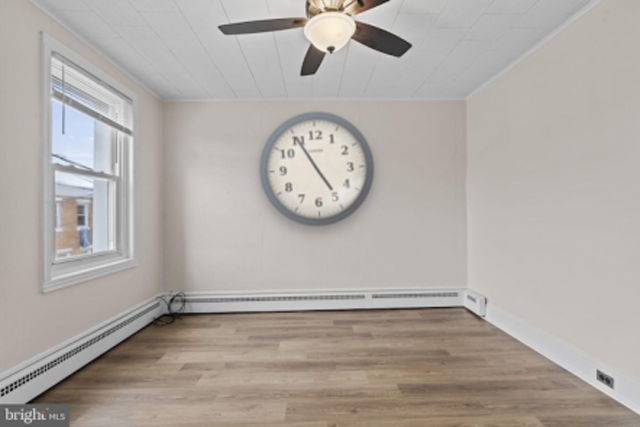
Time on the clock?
4:55
